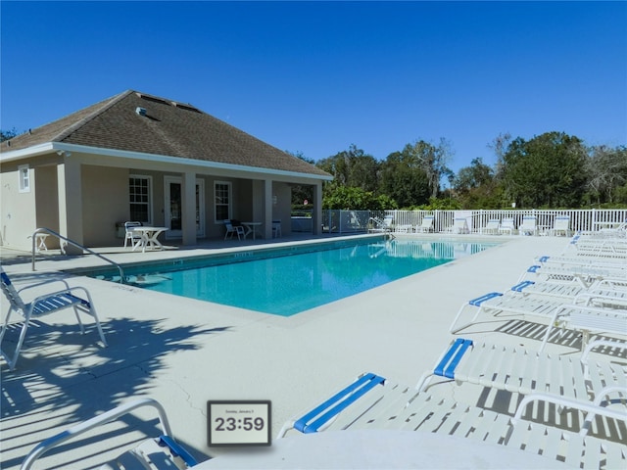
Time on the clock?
23:59
